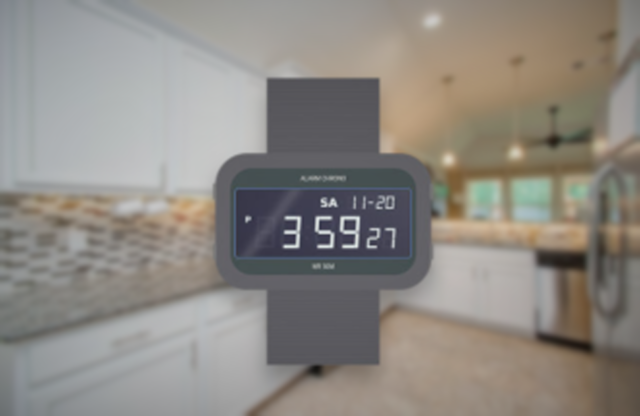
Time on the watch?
3:59:27
